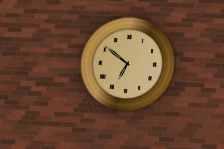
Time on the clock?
6:51
